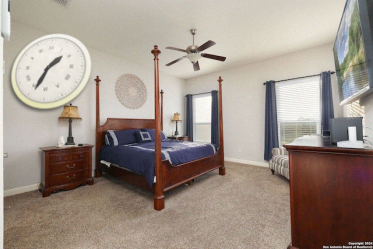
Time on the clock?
1:34
